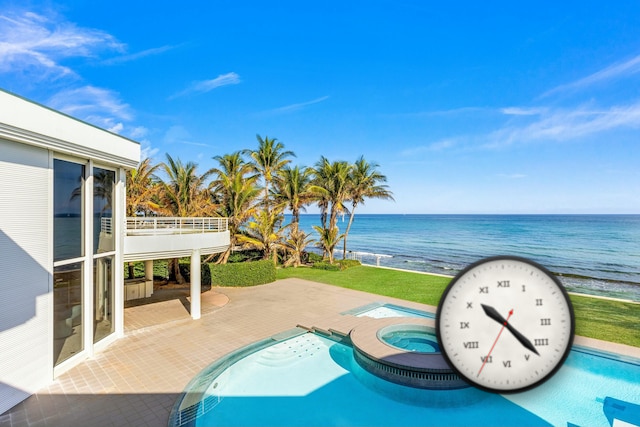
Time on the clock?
10:22:35
